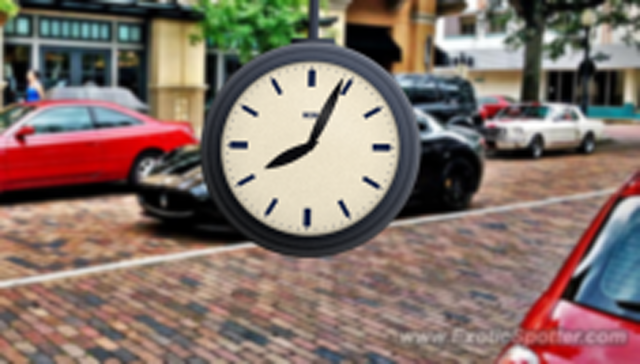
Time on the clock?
8:04
